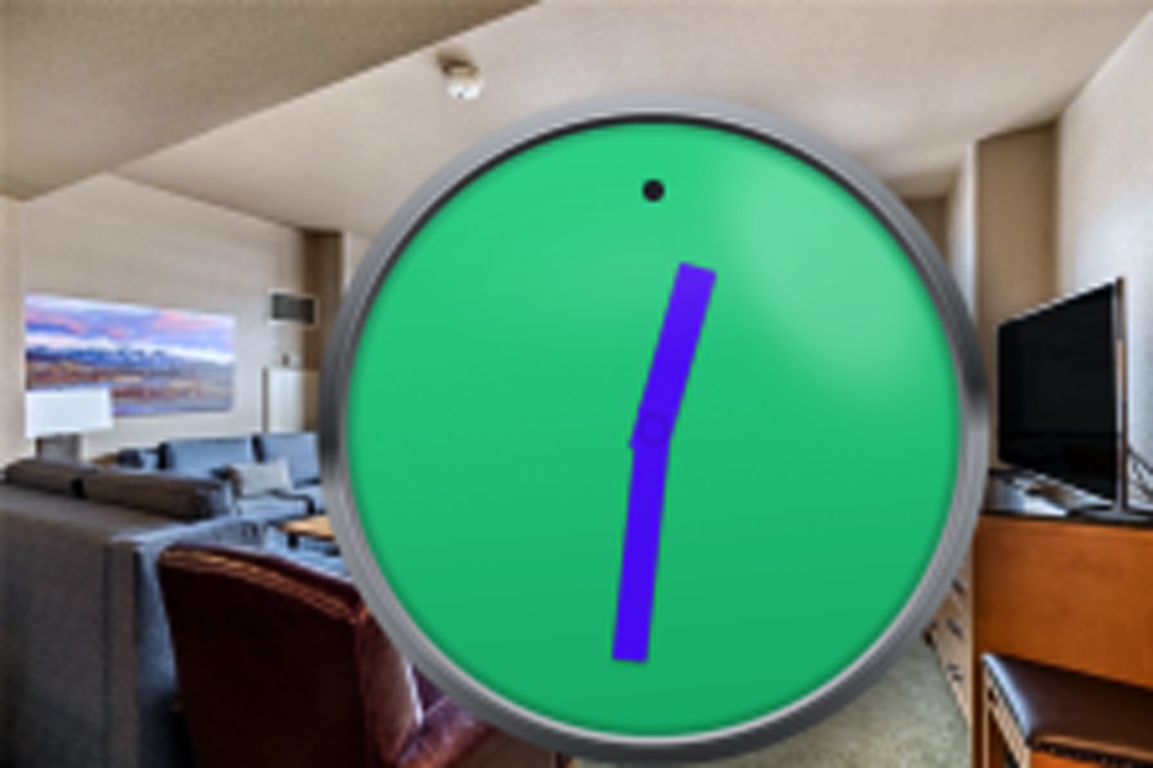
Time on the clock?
12:31
